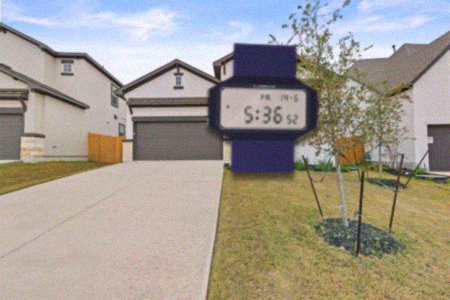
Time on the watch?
5:36
